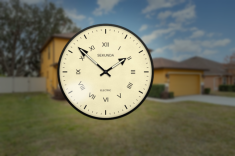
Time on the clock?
1:52
